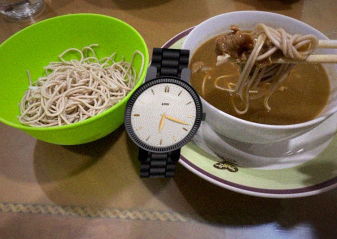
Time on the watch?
6:18
